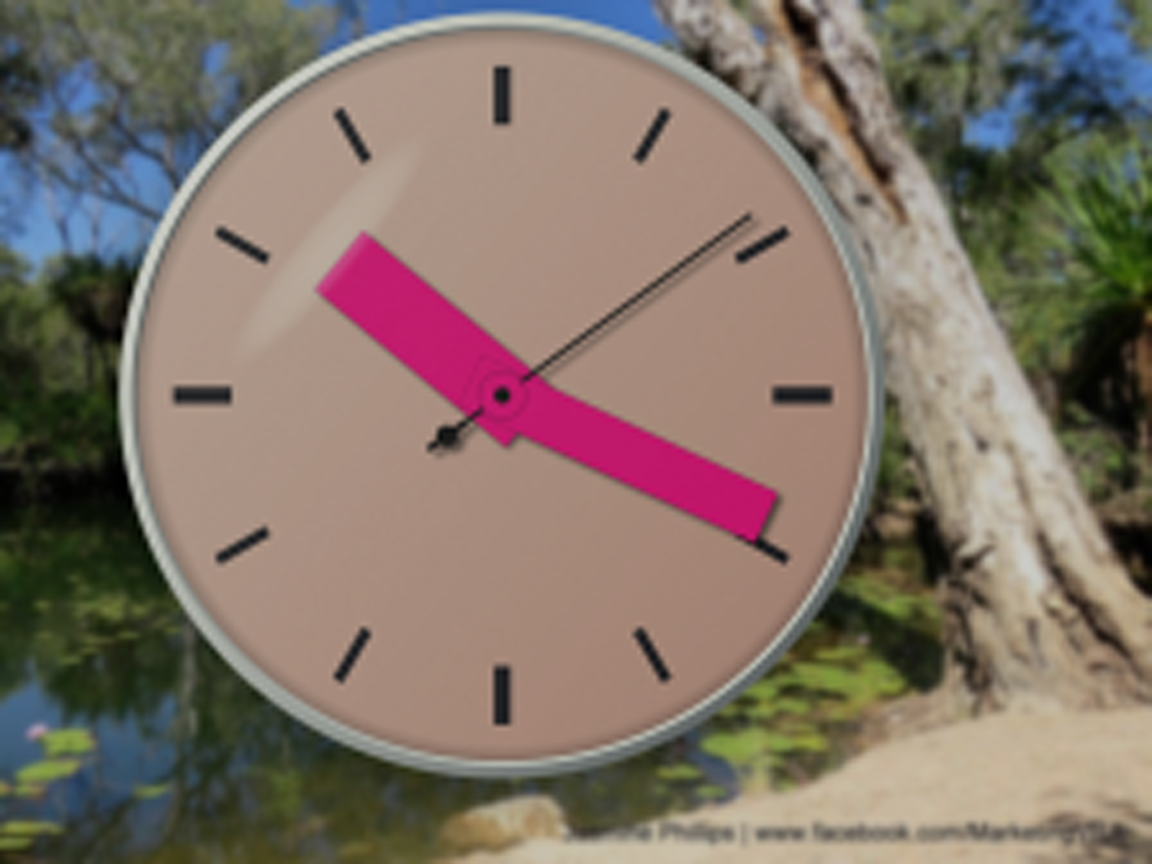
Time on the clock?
10:19:09
